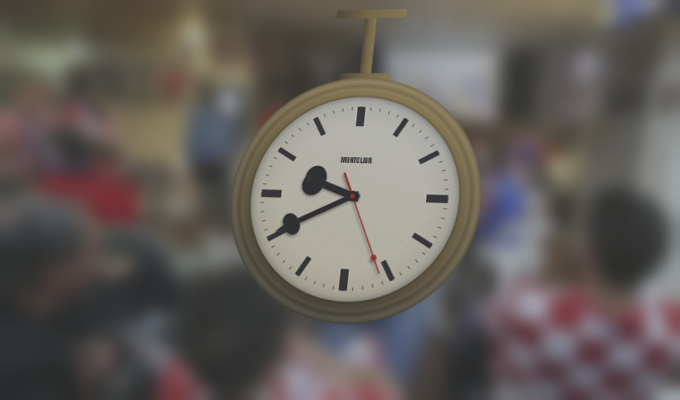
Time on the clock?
9:40:26
